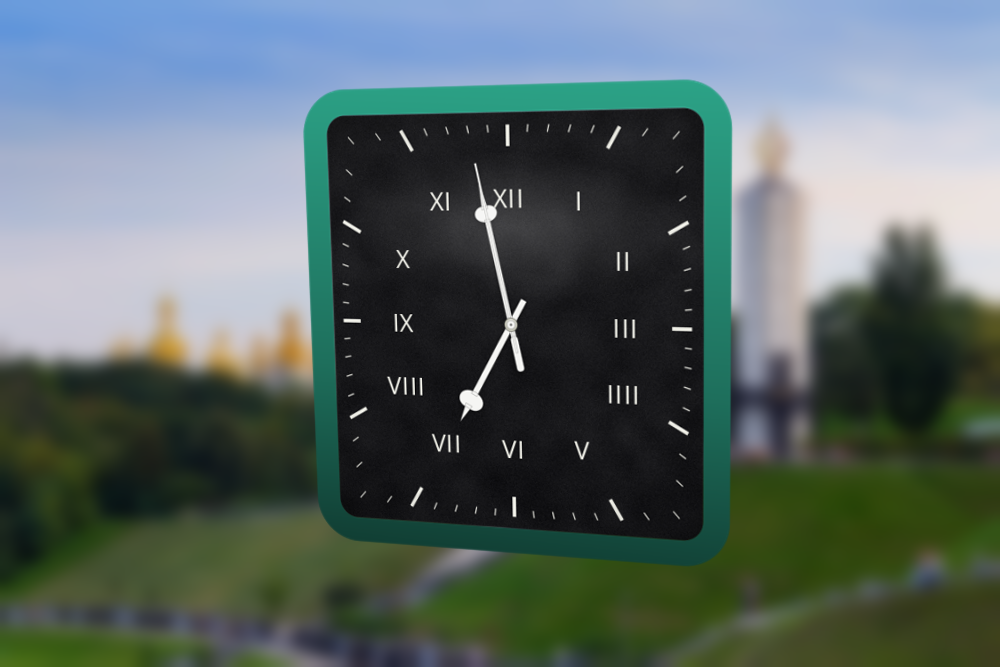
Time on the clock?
6:57:58
